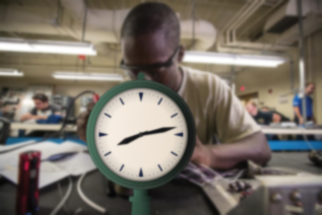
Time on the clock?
8:13
